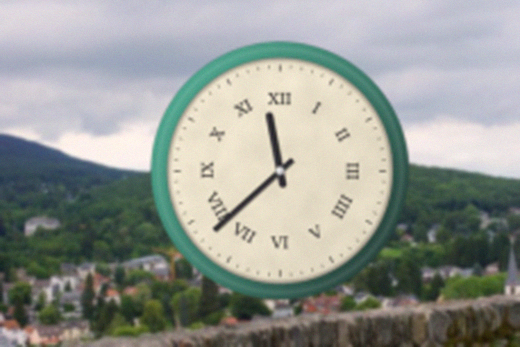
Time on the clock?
11:38
